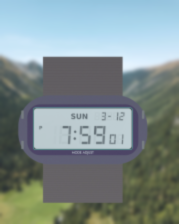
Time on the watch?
7:59:01
